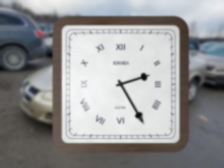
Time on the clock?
2:25
